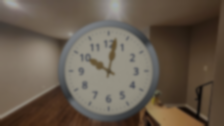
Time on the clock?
10:02
